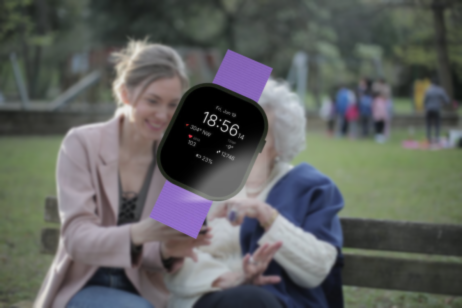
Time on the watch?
18:56
